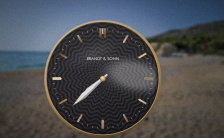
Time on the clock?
7:38
